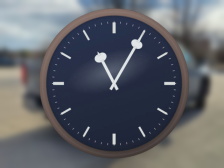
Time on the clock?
11:05
